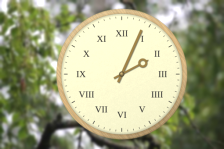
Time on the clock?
2:04
